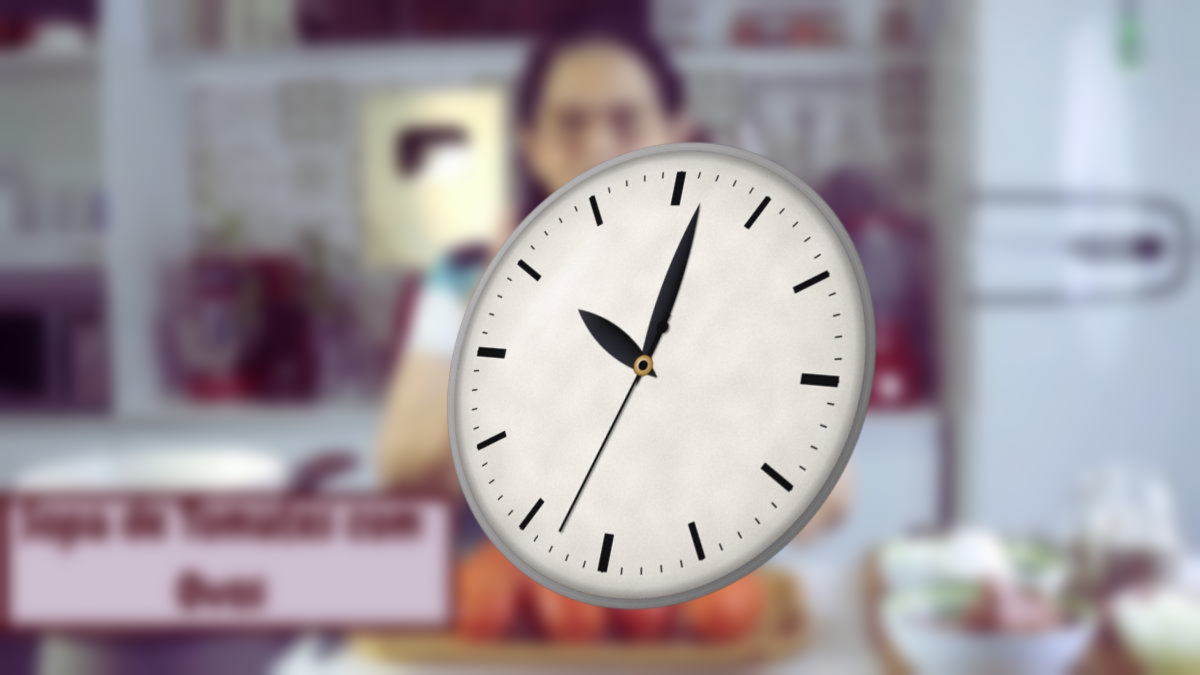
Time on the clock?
10:01:33
